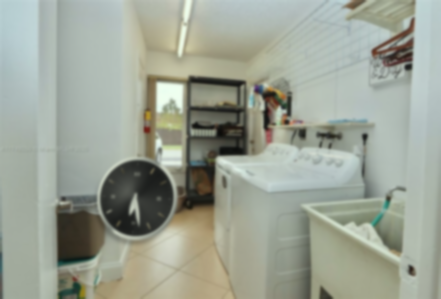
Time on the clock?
6:28
